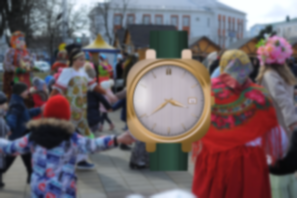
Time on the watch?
3:39
